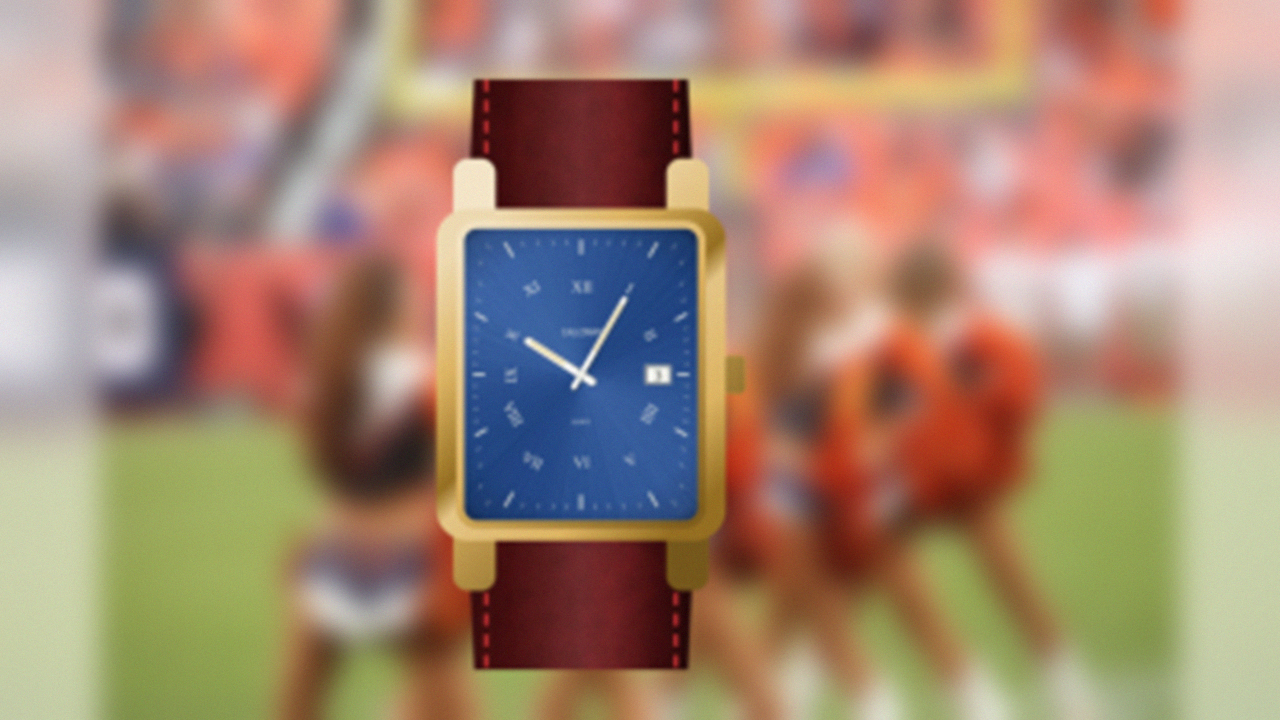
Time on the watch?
10:05
